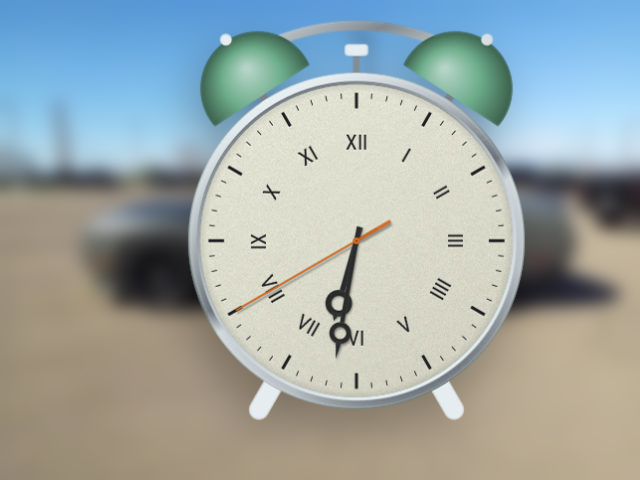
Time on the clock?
6:31:40
